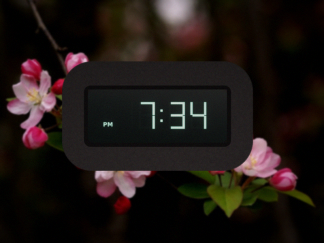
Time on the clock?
7:34
